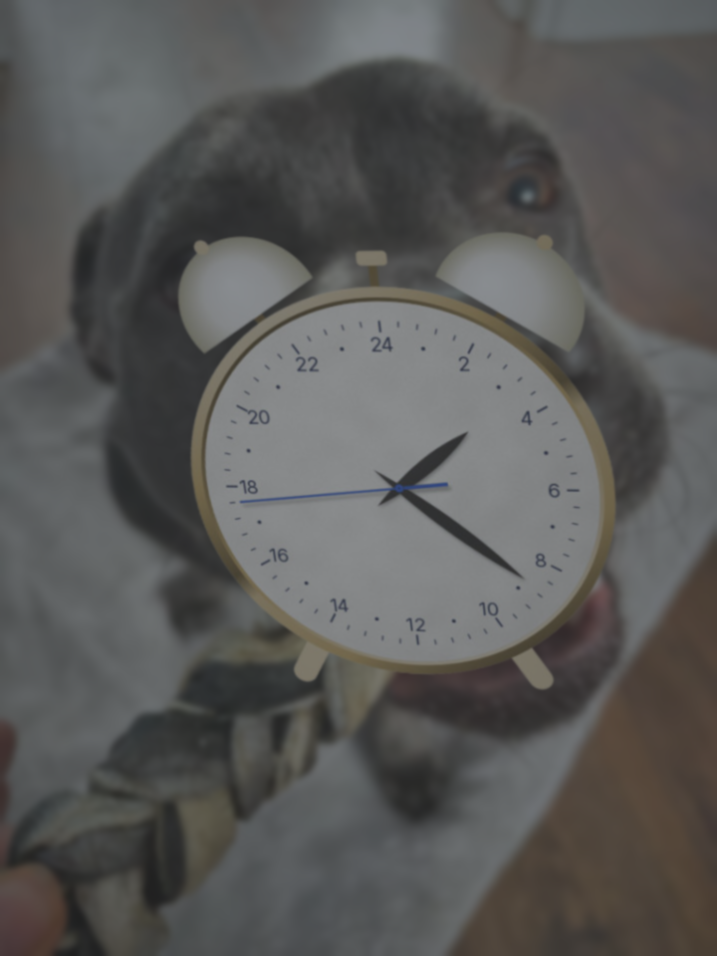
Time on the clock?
3:21:44
